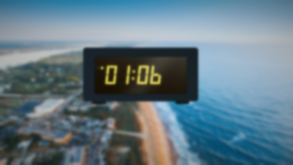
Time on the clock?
1:06
